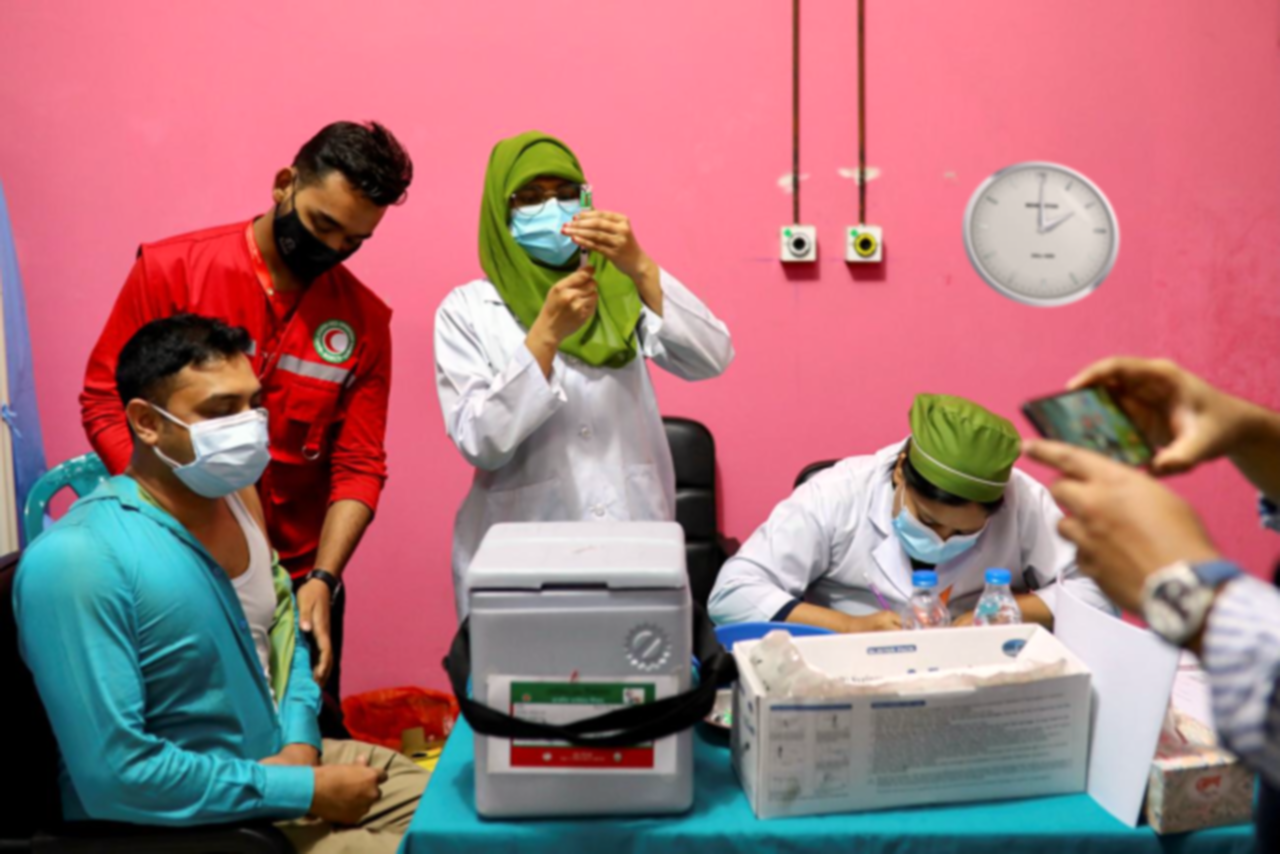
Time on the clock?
2:00
